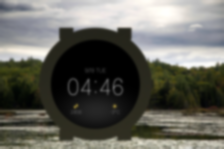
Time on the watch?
4:46
